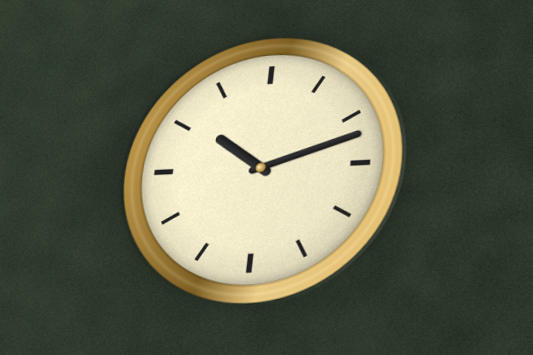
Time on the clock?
10:12
